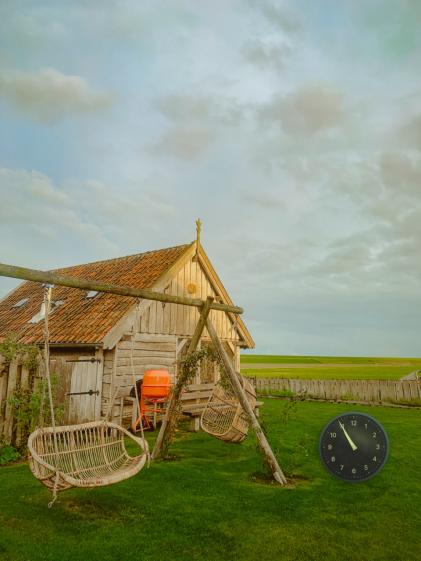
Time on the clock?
10:55
